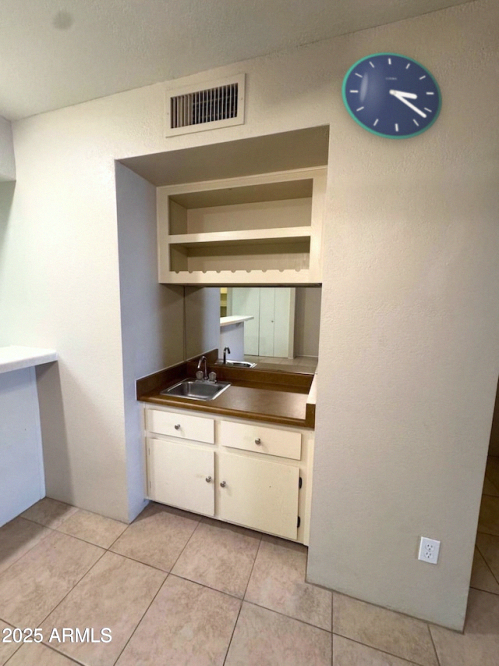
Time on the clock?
3:22
